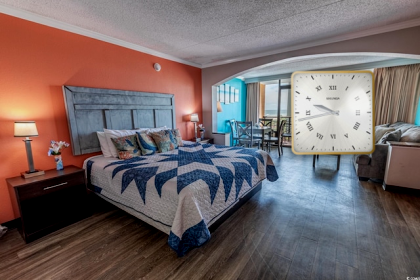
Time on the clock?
9:43
